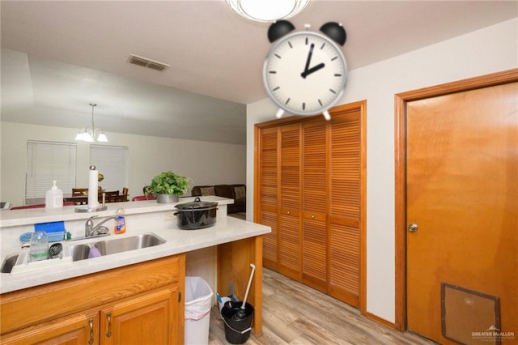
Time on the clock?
2:02
